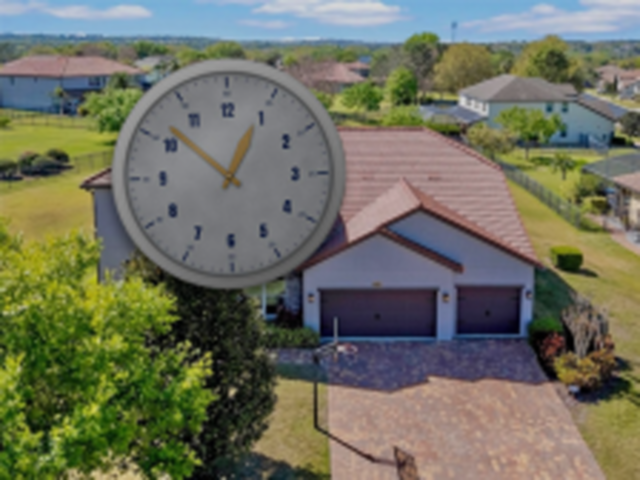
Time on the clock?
12:52
